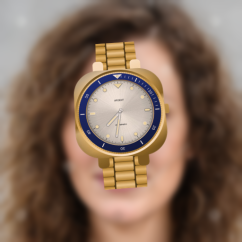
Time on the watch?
7:32
